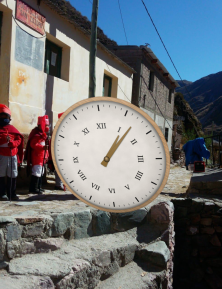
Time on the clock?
1:07
